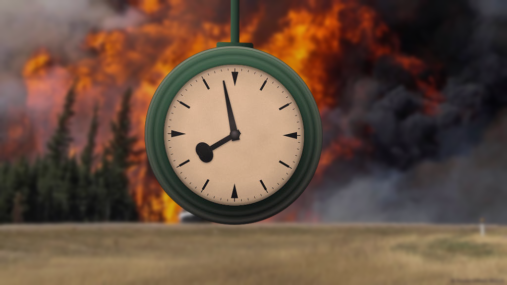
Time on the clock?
7:58
